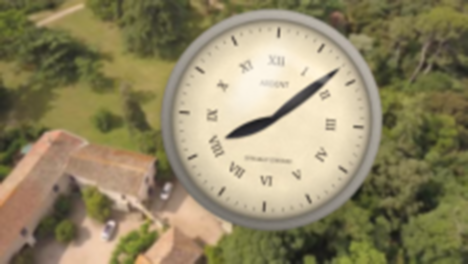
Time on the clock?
8:08
